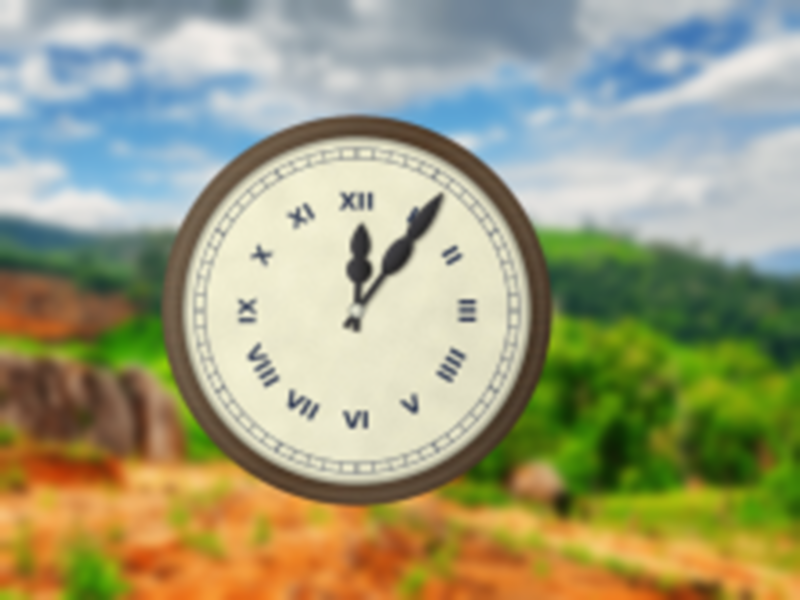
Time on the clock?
12:06
